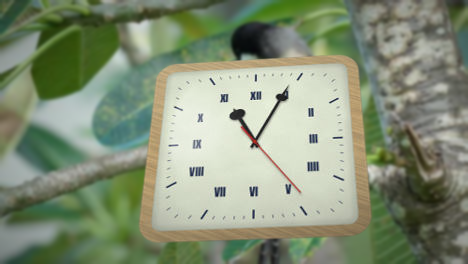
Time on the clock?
11:04:24
